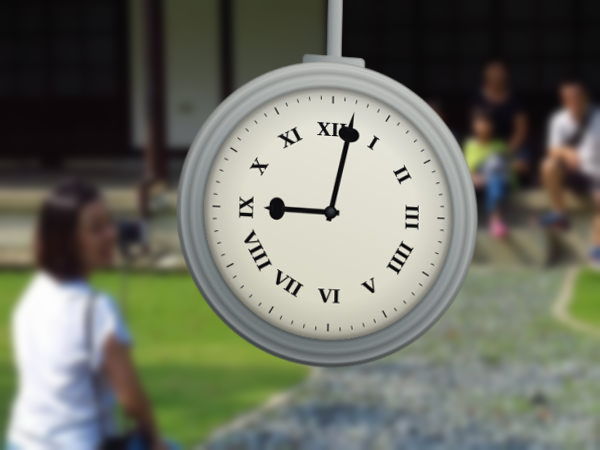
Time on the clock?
9:02
